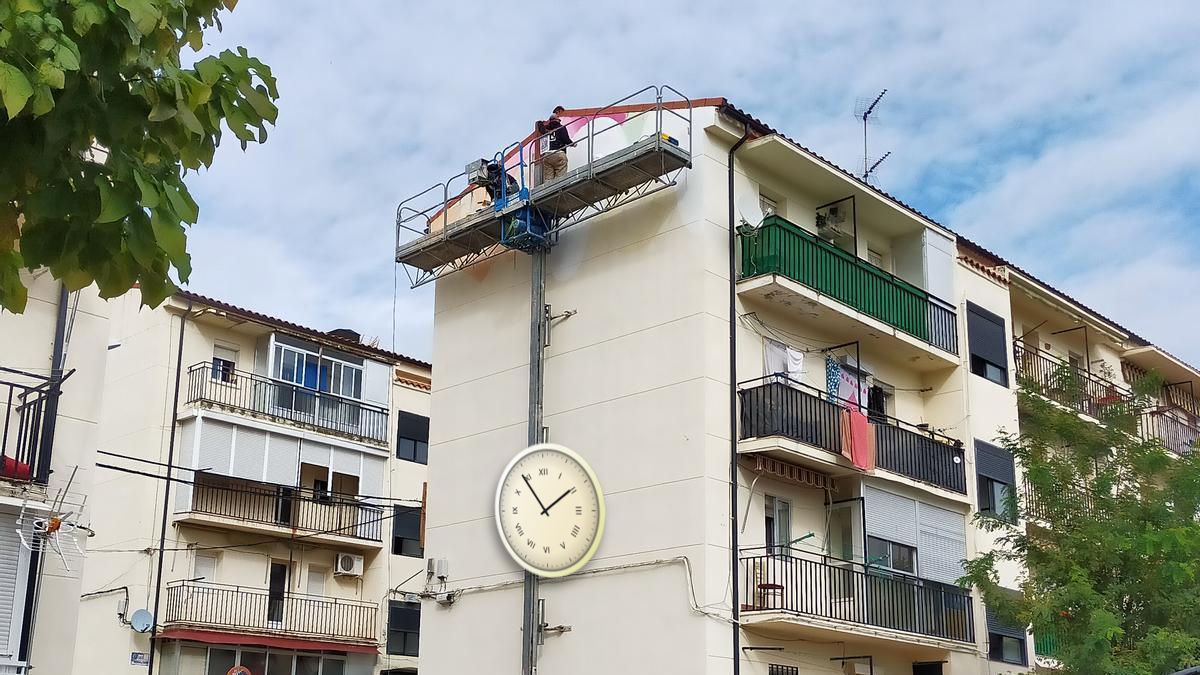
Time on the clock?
1:54
